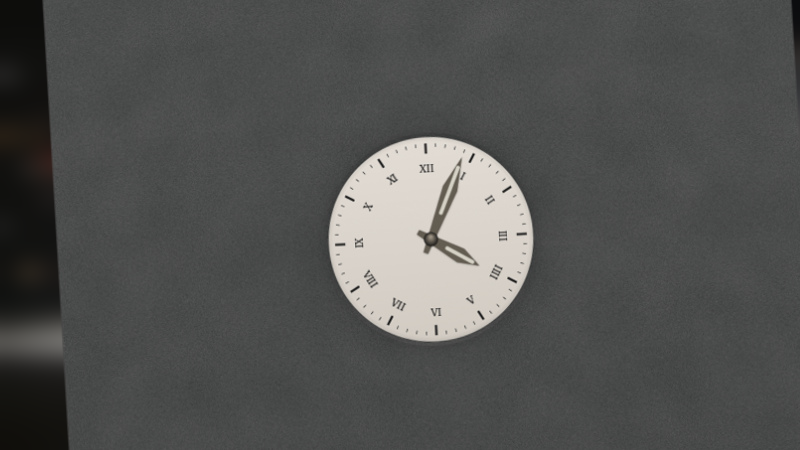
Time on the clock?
4:04
